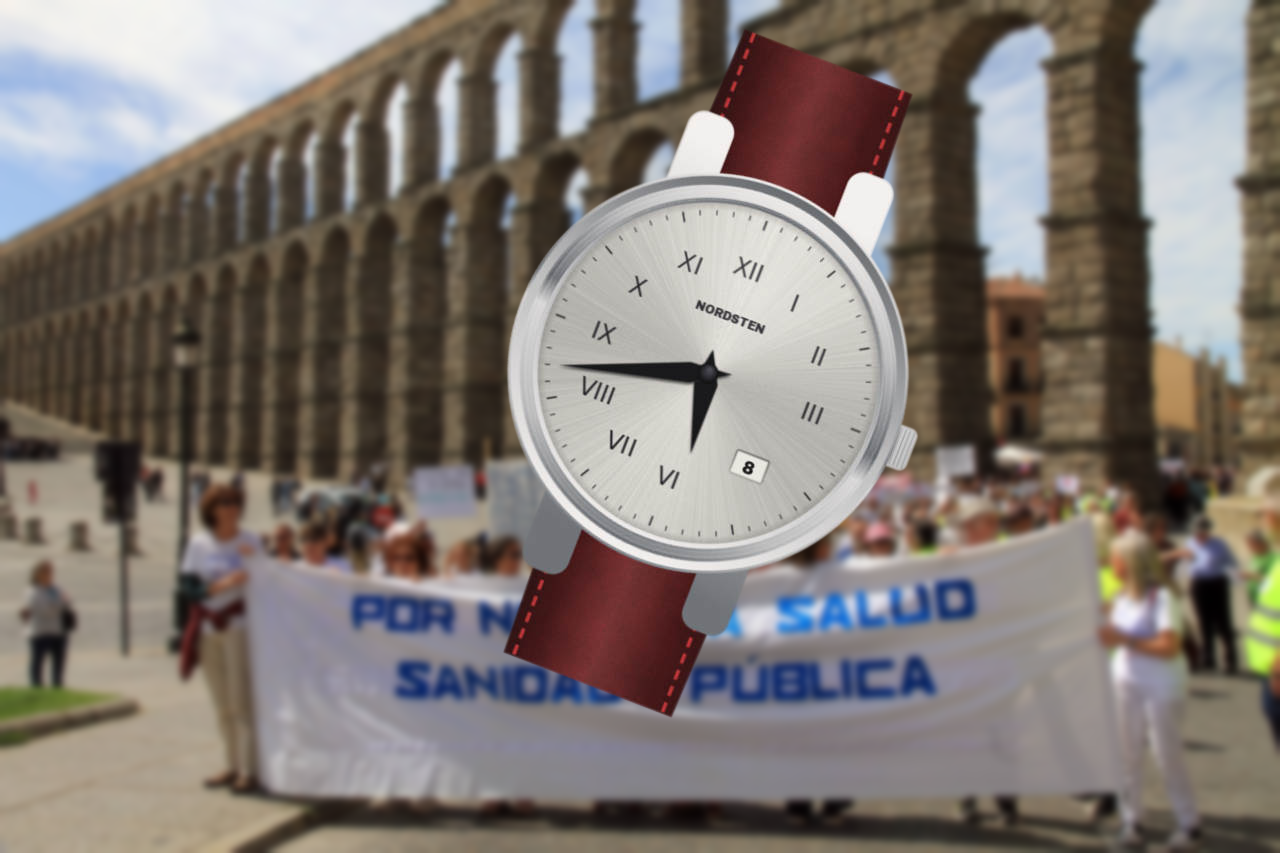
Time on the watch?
5:42
